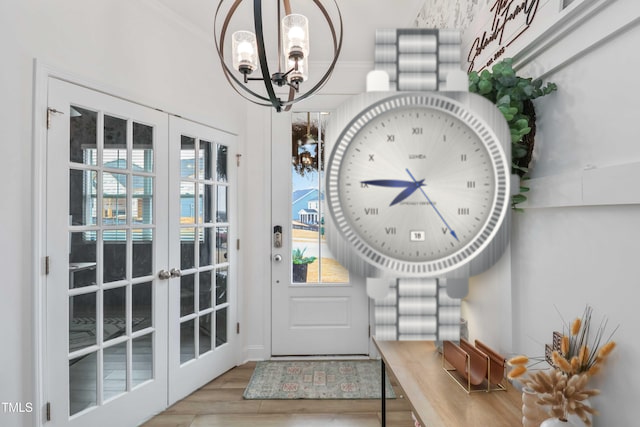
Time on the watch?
7:45:24
